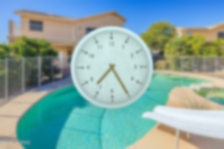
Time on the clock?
7:25
